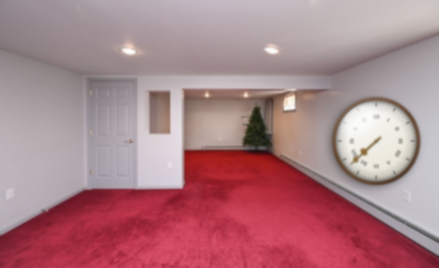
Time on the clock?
7:38
